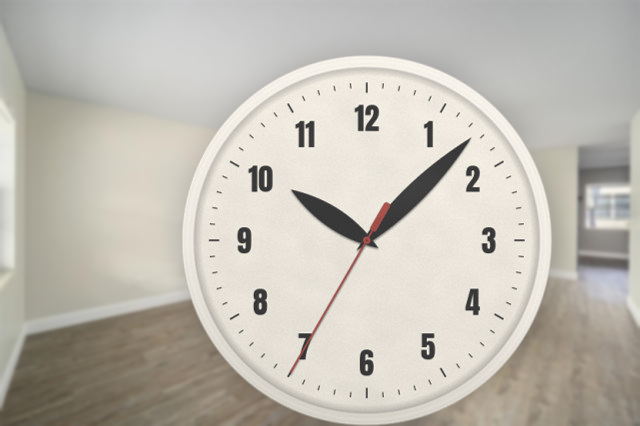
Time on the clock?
10:07:35
